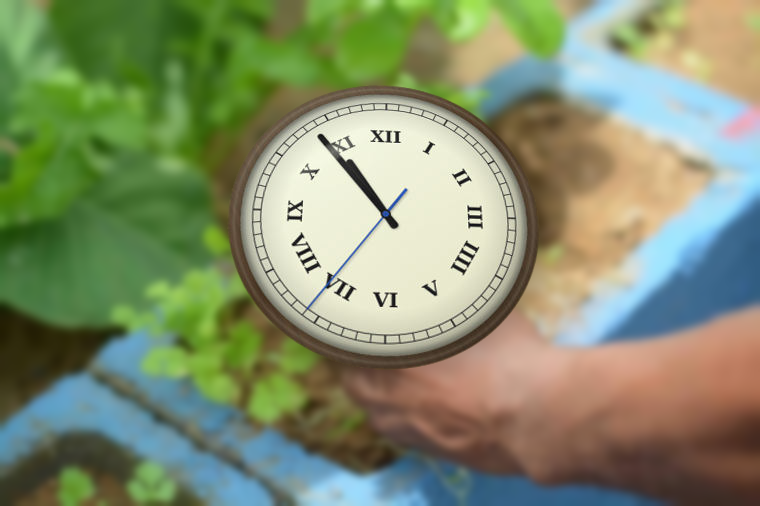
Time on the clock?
10:53:36
